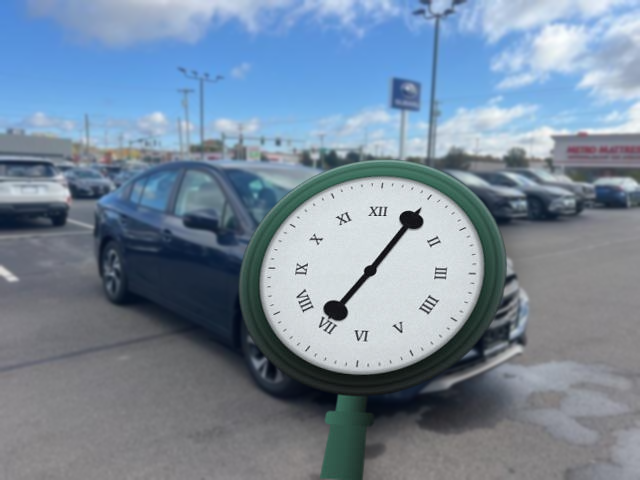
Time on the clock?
7:05
